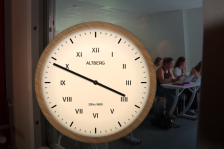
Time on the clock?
3:49
